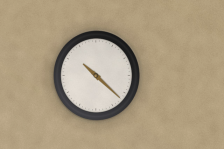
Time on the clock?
10:22
